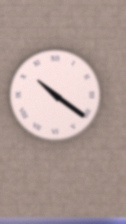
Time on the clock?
10:21
